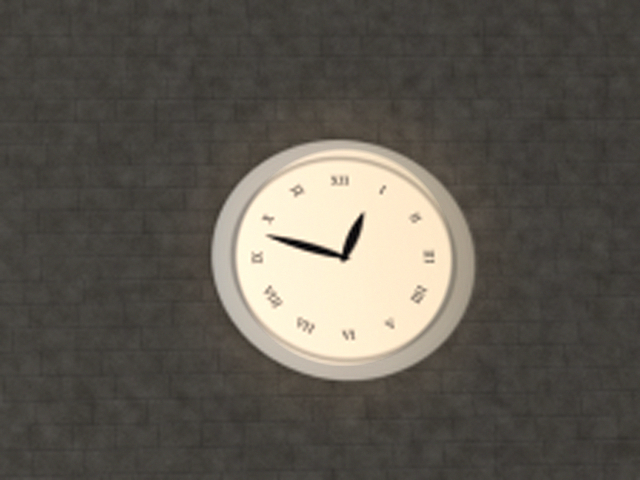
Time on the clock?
12:48
